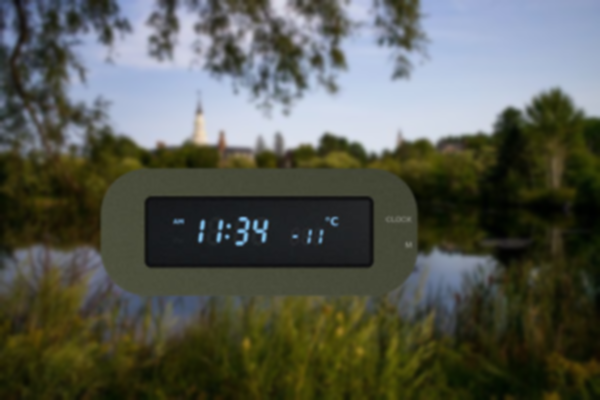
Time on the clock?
11:34
